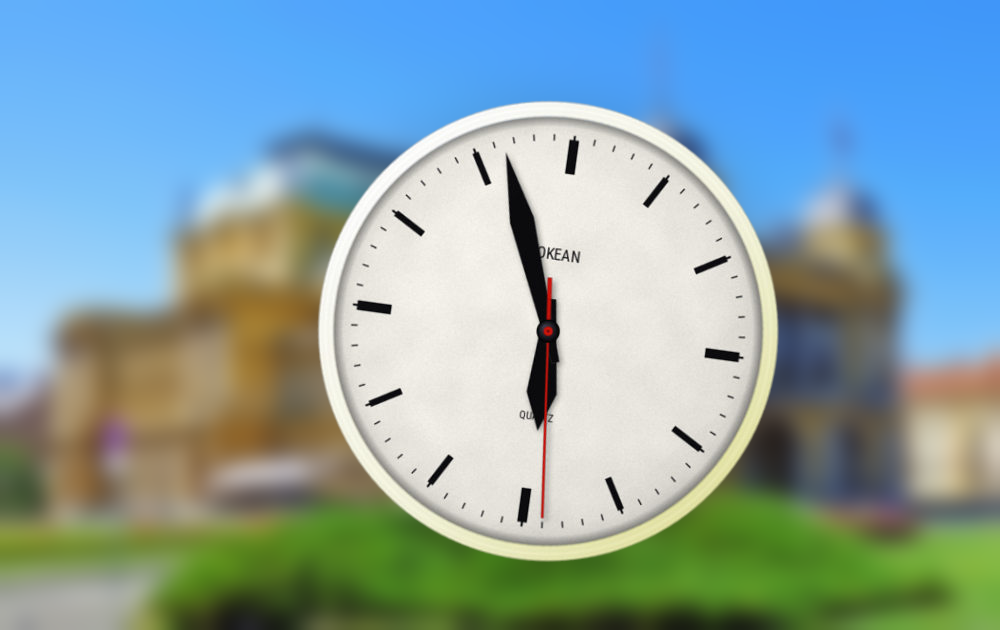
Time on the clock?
5:56:29
